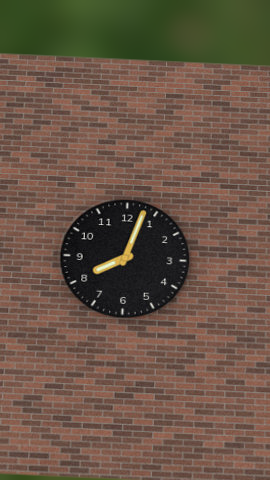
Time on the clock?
8:03
